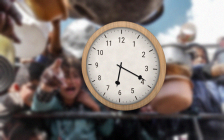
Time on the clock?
6:19
